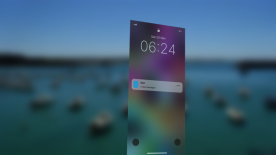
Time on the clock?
6:24
